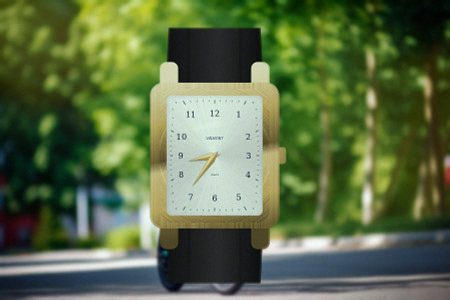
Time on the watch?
8:36
